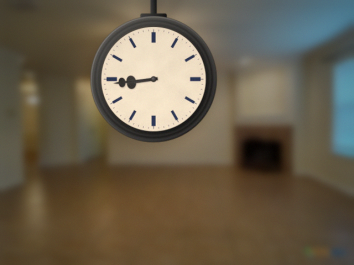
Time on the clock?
8:44
